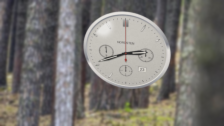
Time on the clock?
2:41
